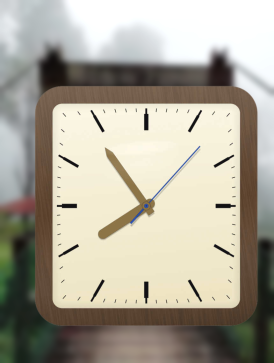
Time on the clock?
7:54:07
